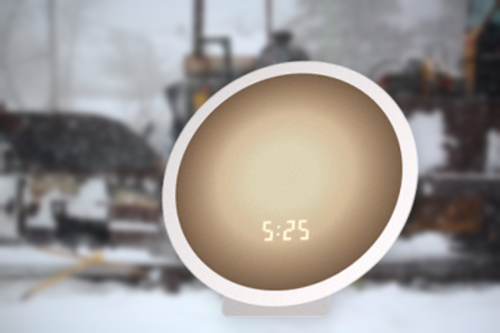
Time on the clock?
5:25
